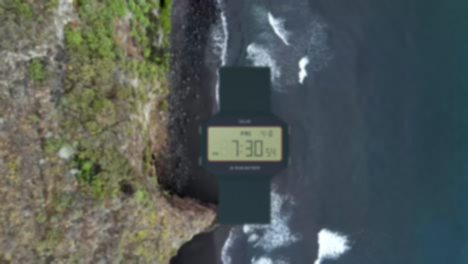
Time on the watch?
7:30
